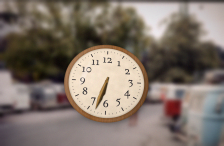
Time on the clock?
6:33
